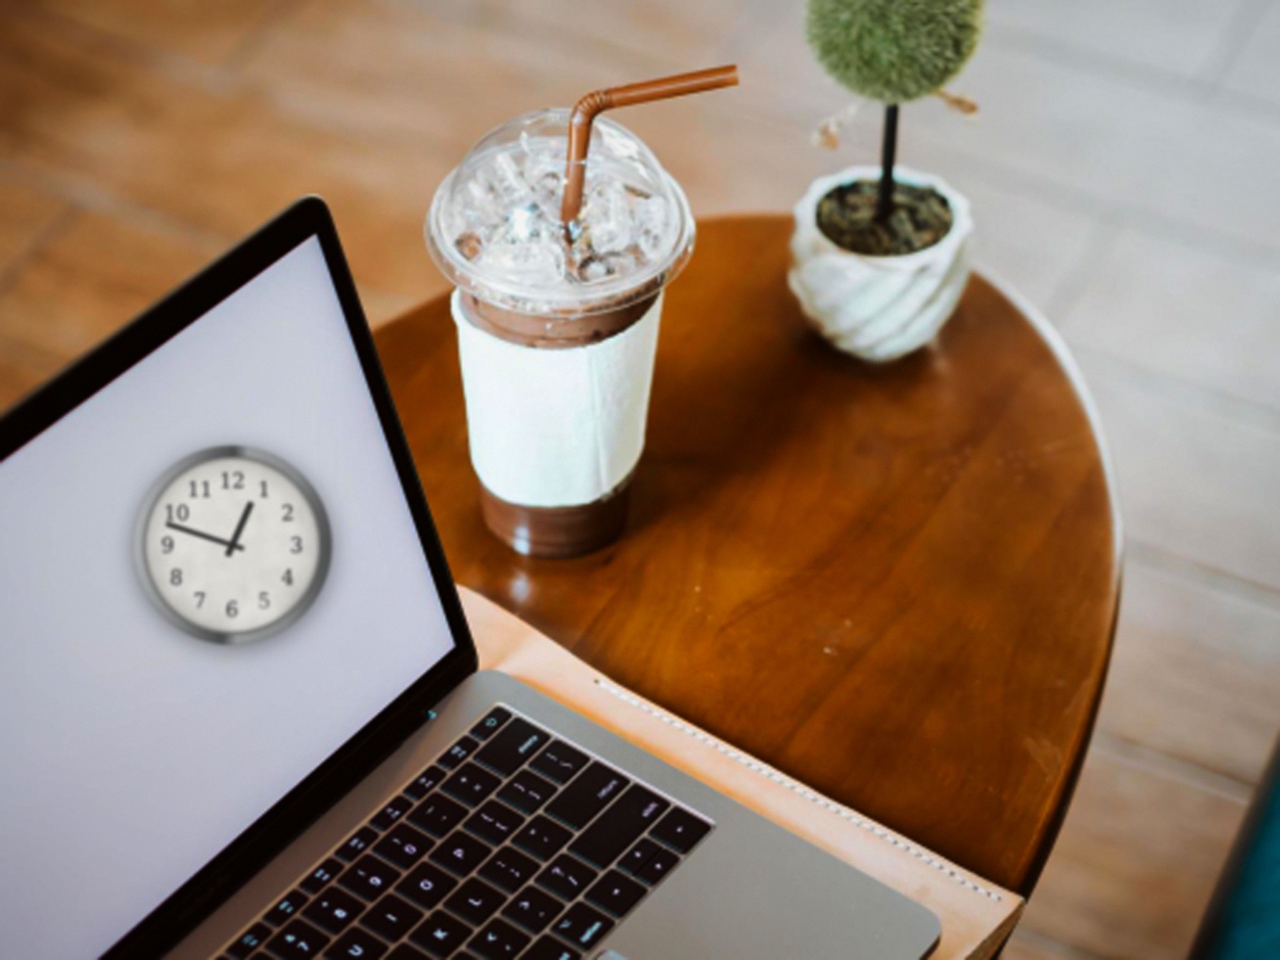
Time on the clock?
12:48
